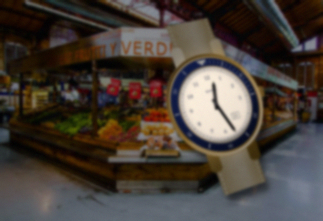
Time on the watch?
12:27
